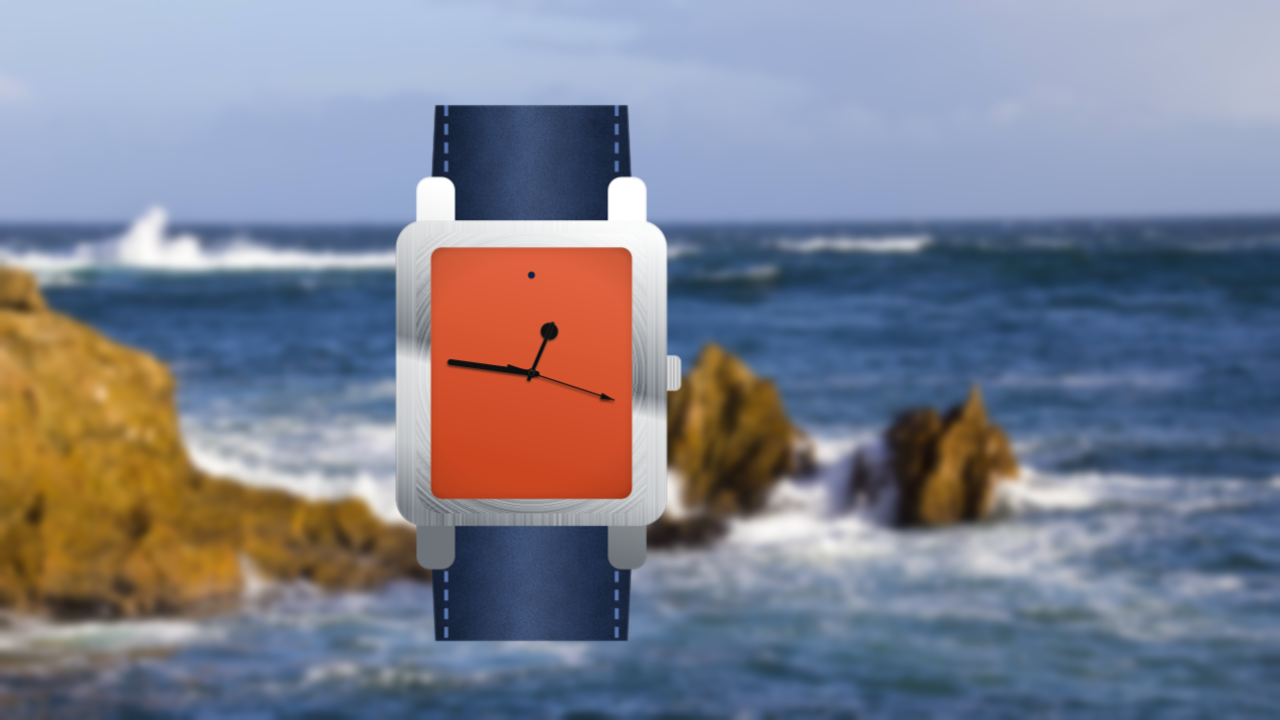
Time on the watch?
12:46:18
